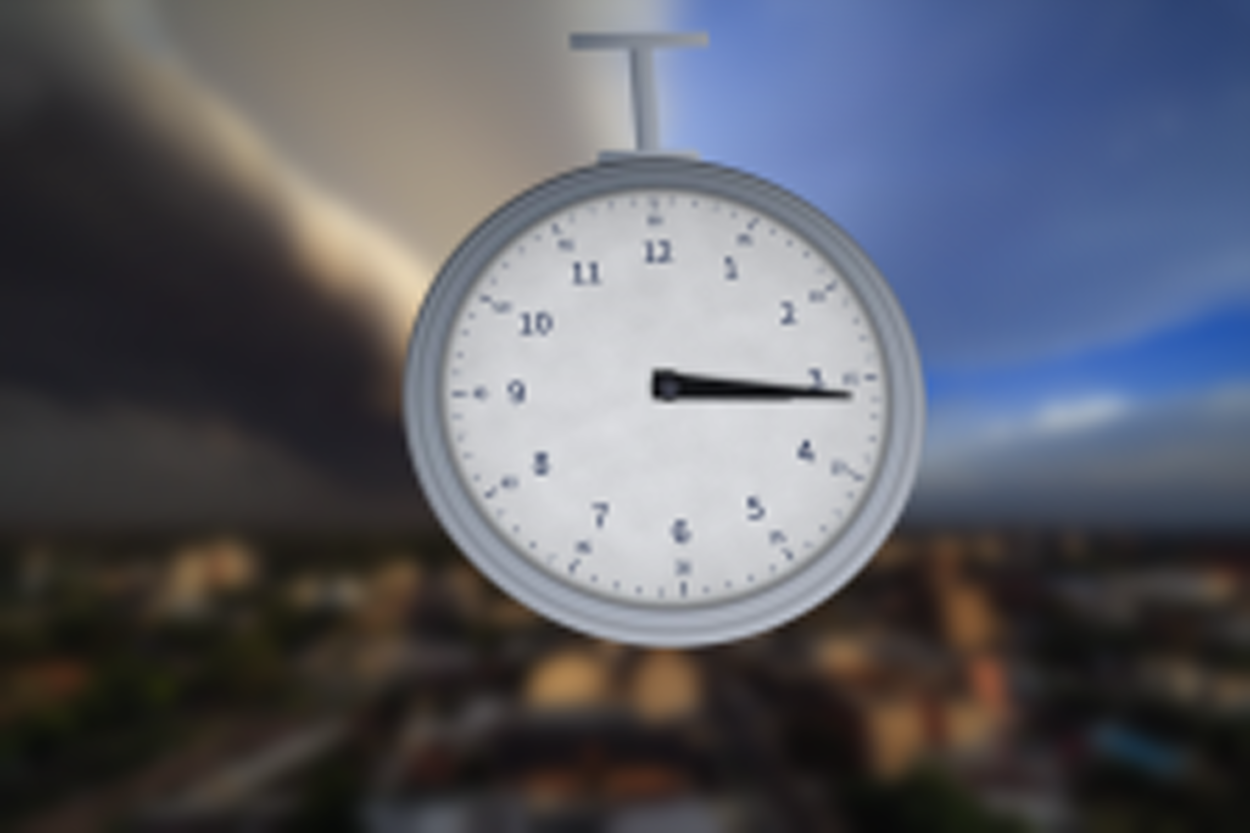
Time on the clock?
3:16
